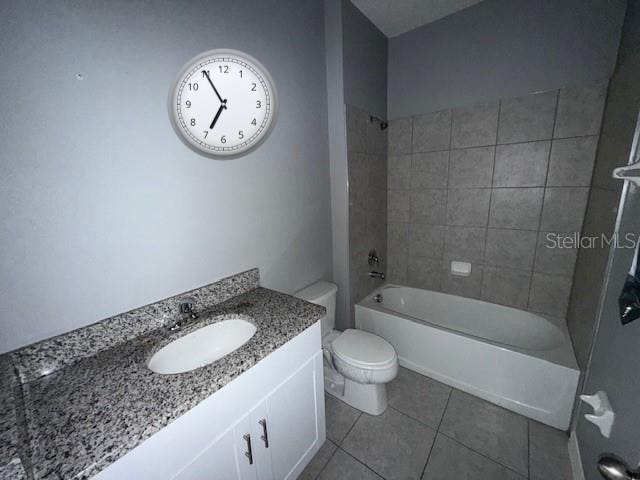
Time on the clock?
6:55
